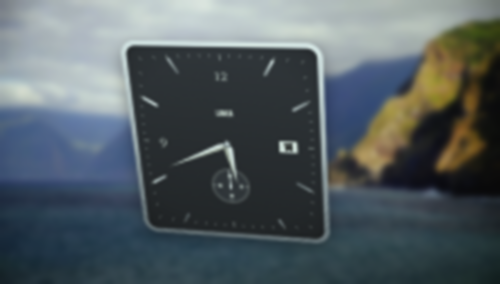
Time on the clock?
5:41
